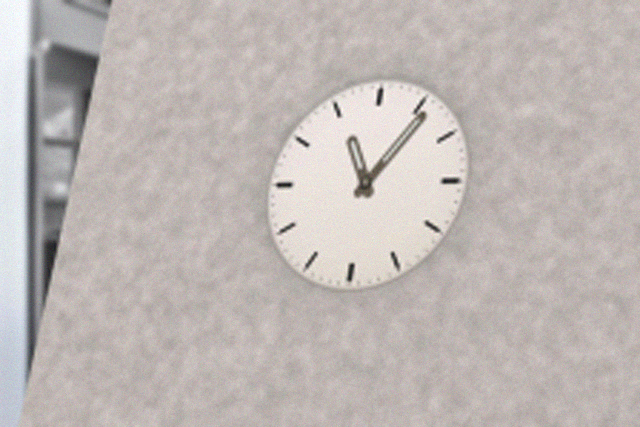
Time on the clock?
11:06
